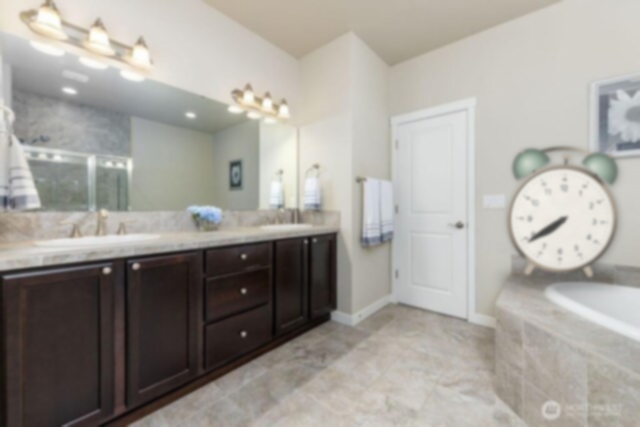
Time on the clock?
7:39
